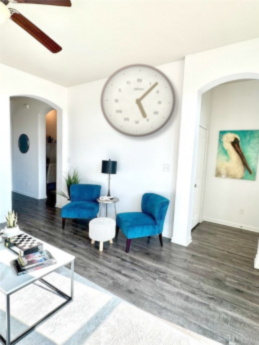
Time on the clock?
5:07
